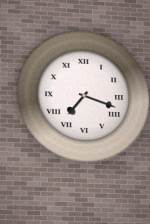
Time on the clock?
7:18
